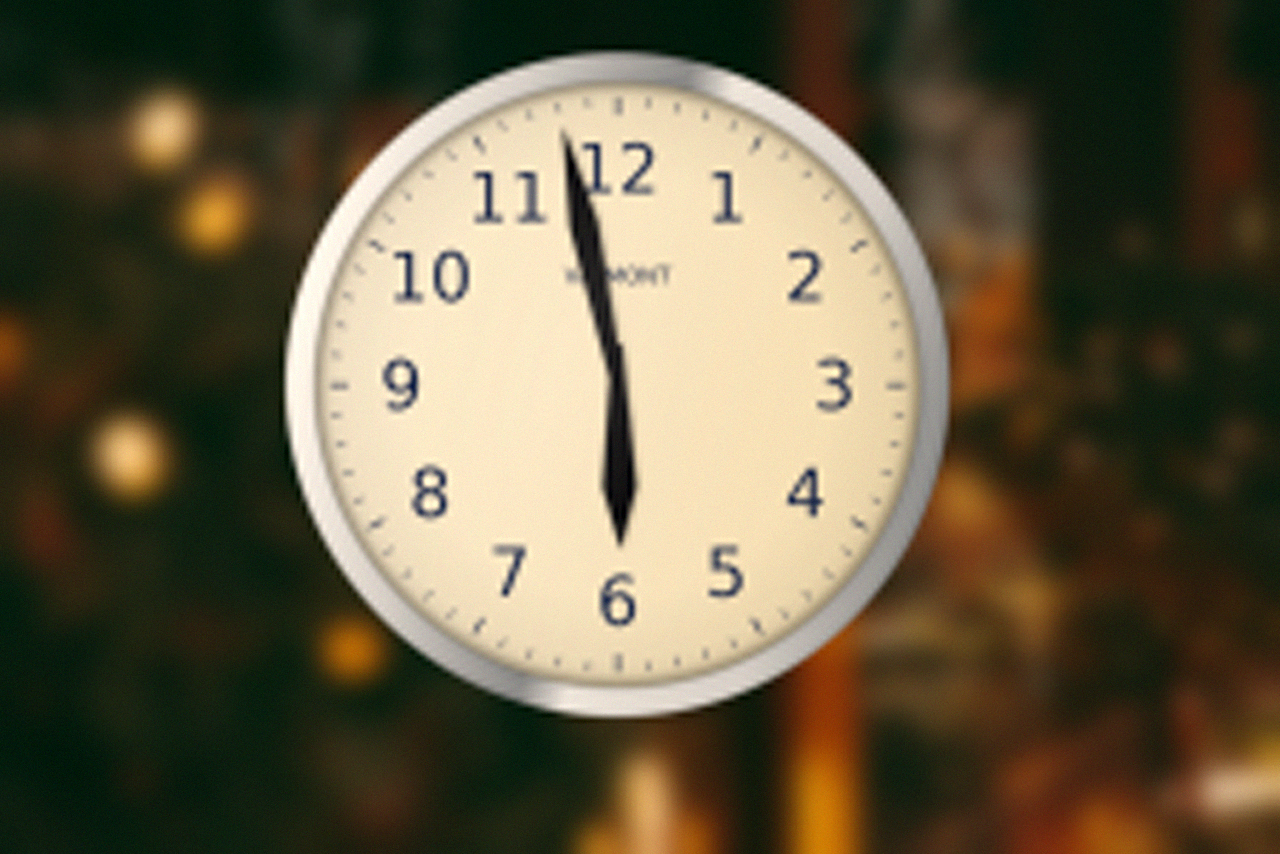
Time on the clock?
5:58
